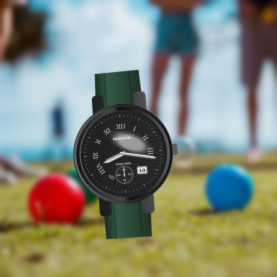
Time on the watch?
8:17
